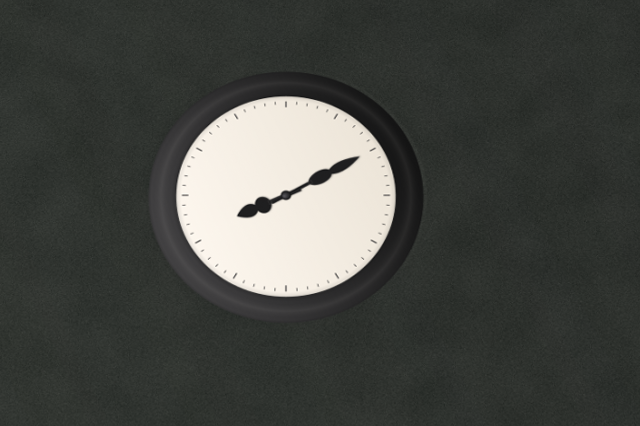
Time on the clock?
8:10
